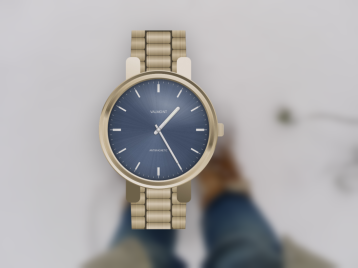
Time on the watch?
1:25
